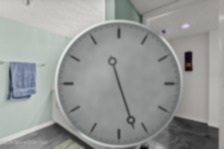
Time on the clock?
11:27
